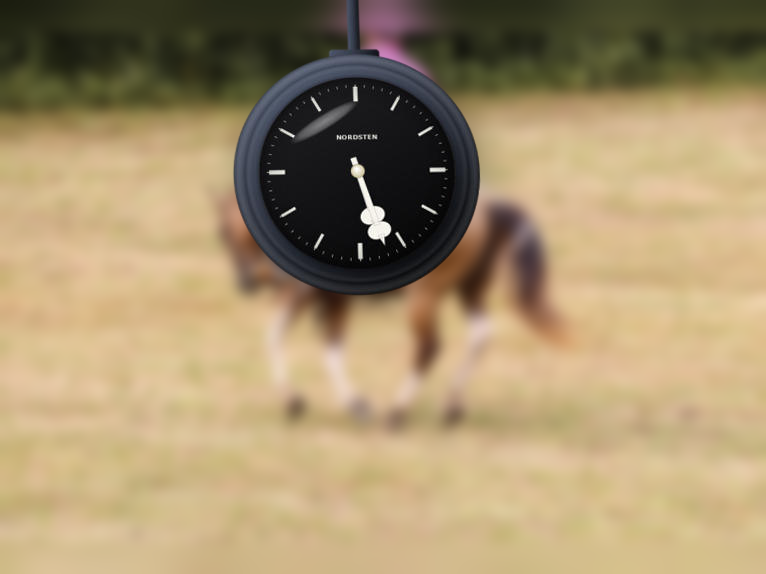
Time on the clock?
5:27
